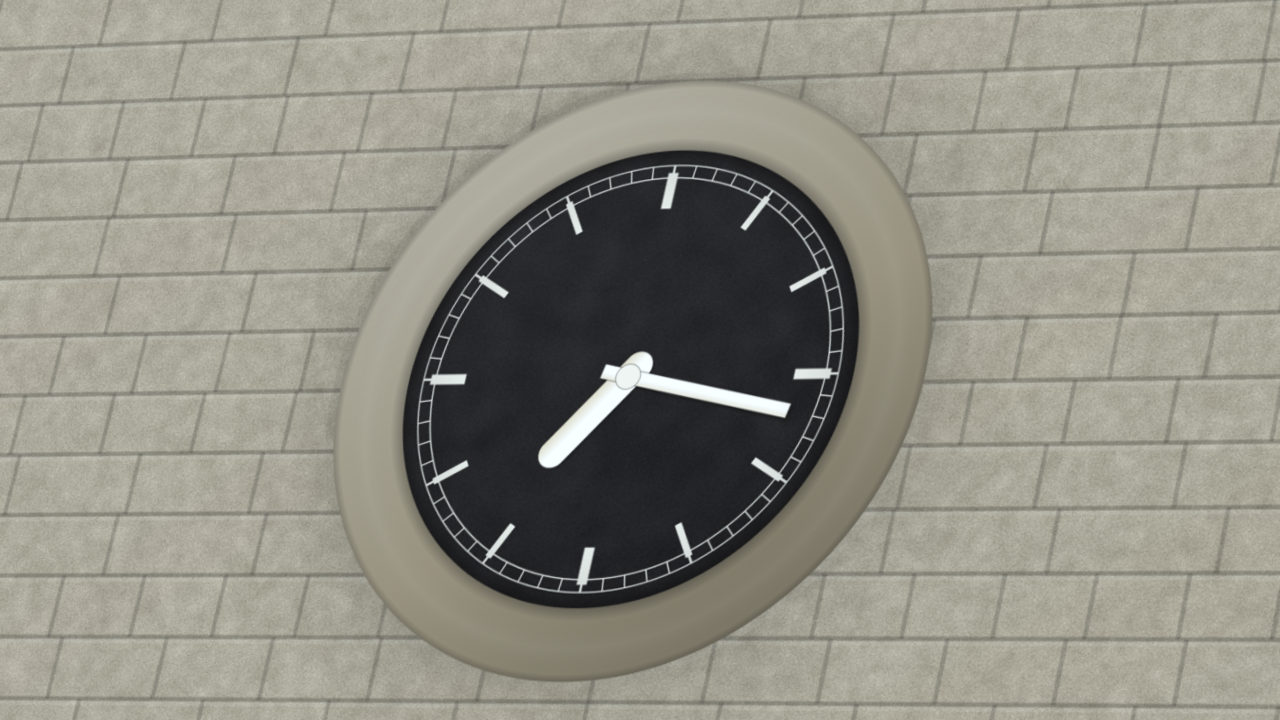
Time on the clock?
7:17
